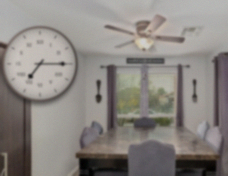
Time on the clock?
7:15
